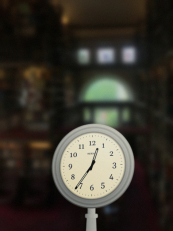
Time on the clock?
12:36
